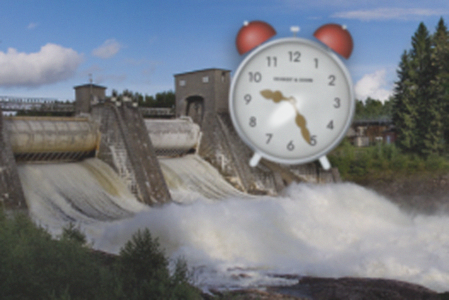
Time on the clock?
9:26
